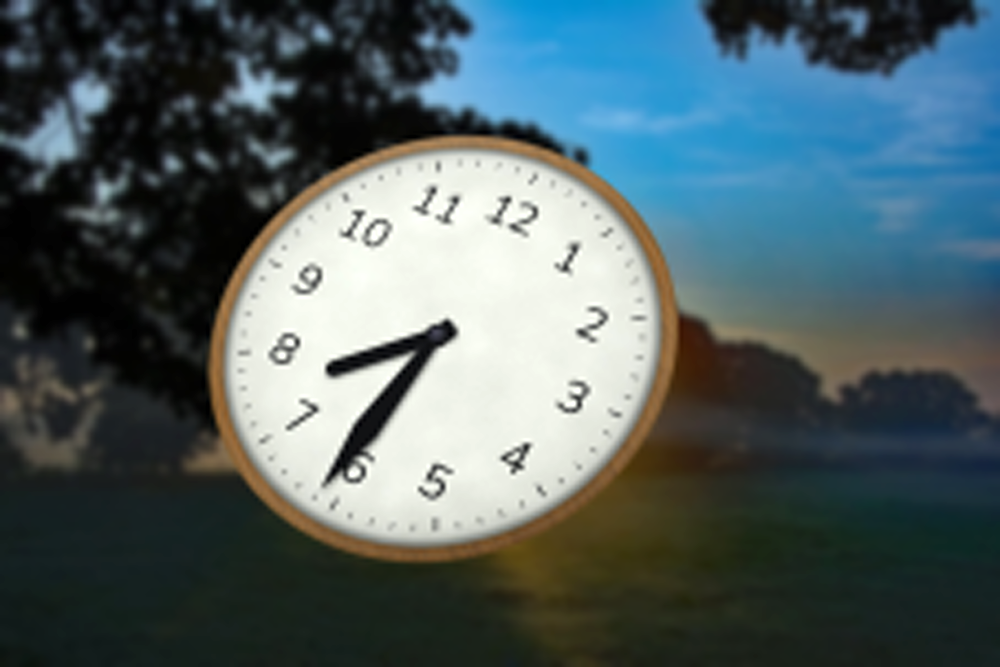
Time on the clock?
7:31
